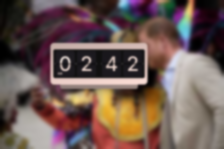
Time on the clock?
2:42
